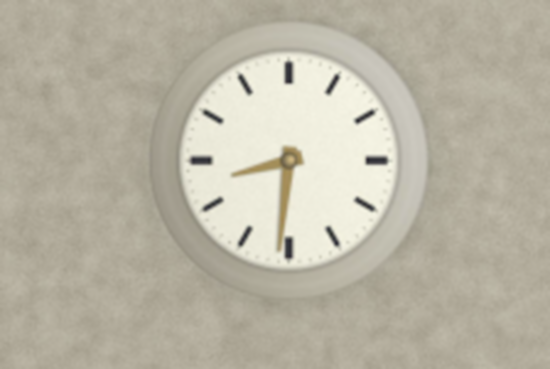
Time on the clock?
8:31
